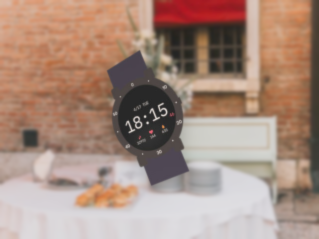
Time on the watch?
18:15
